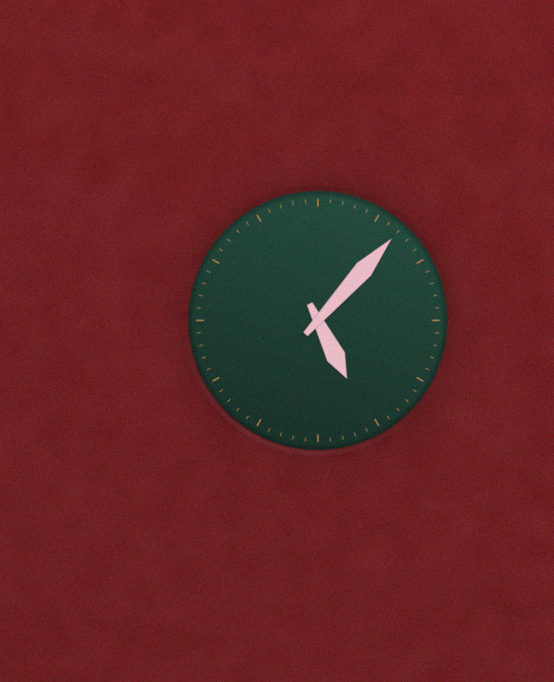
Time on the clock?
5:07
